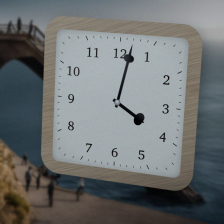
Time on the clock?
4:02
